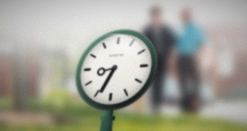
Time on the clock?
8:34
